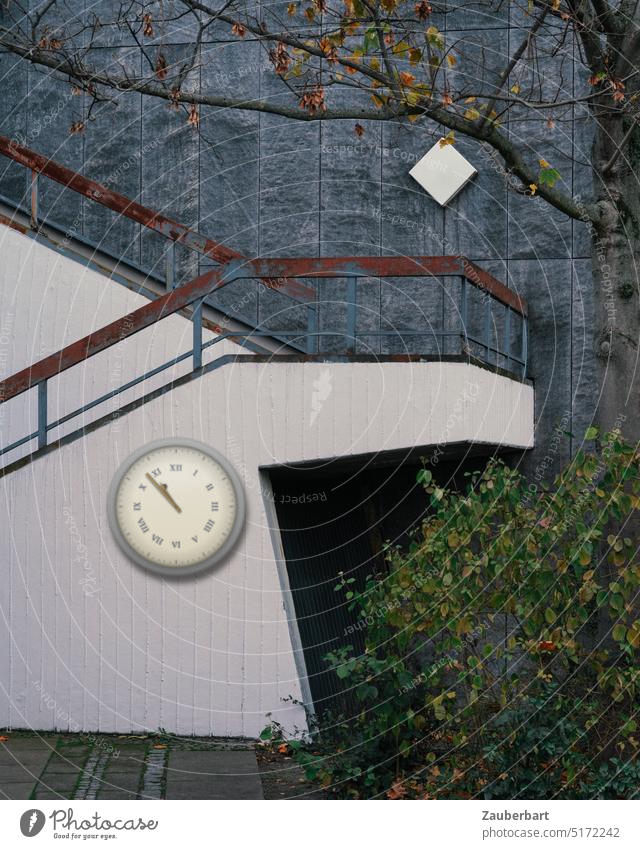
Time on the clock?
10:53
